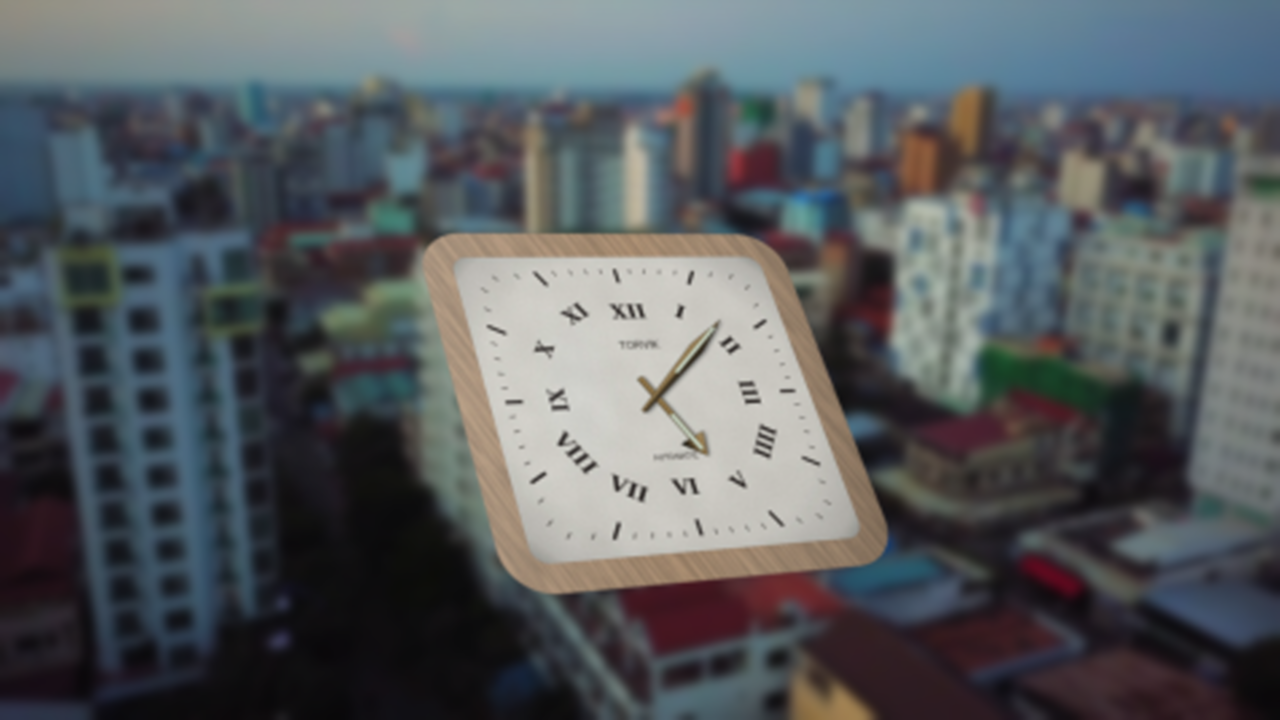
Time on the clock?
5:08
